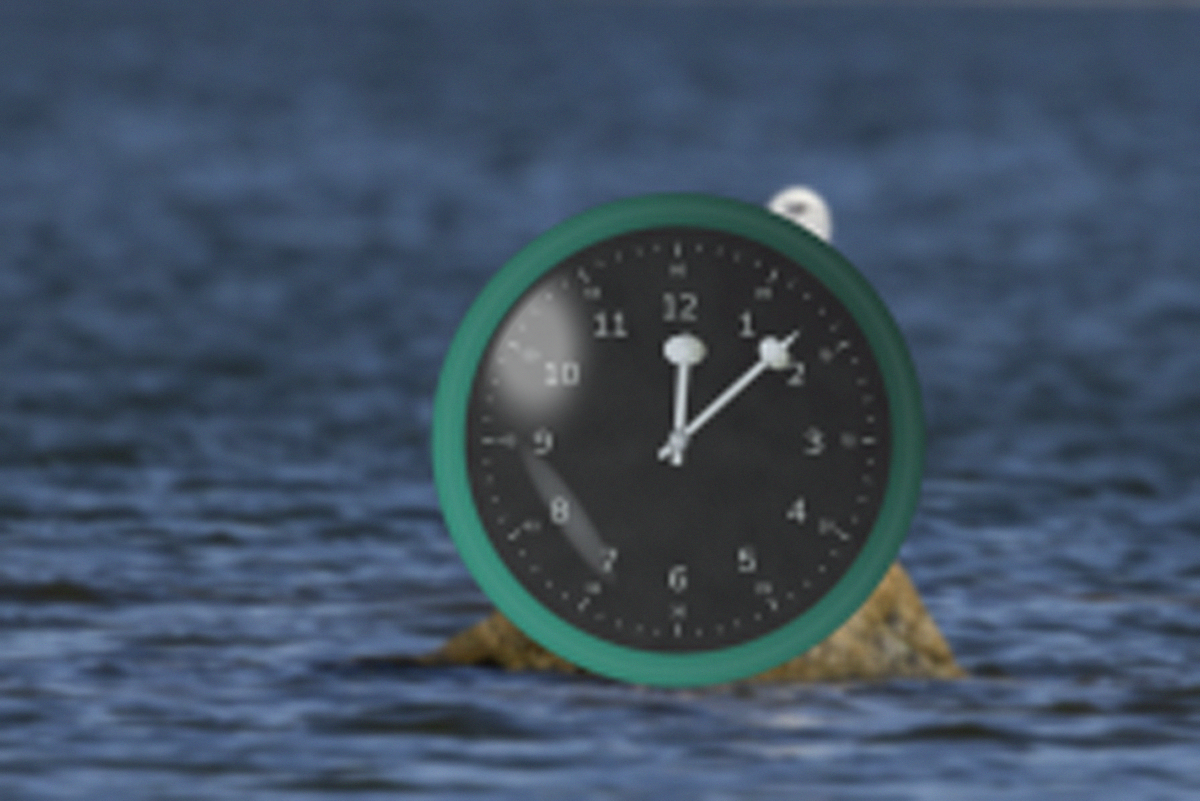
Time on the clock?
12:08
